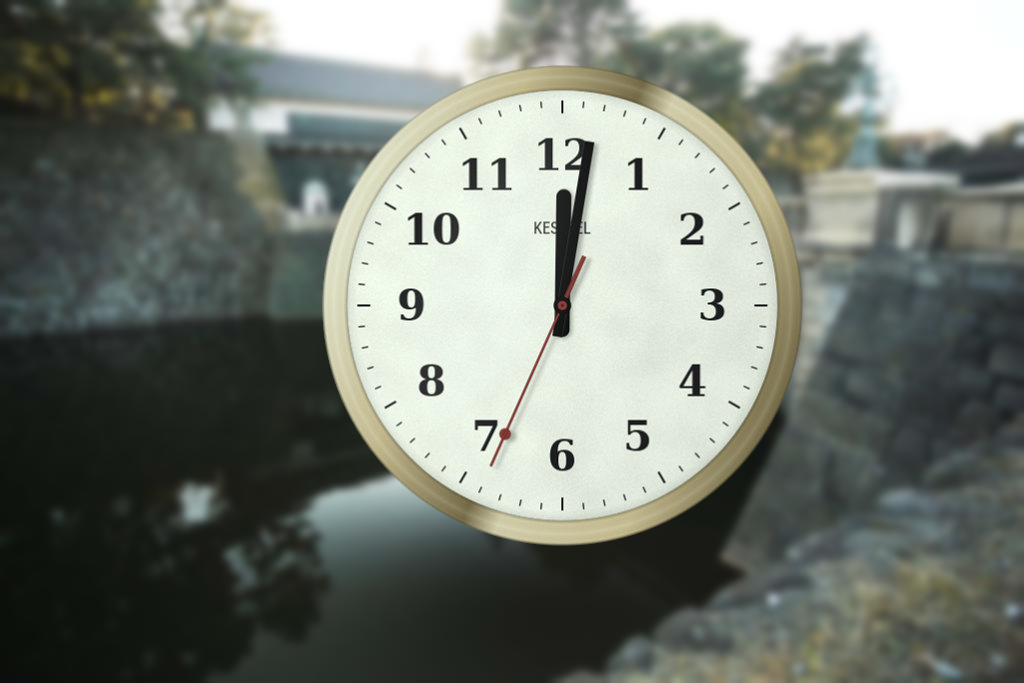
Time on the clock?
12:01:34
